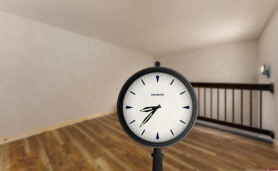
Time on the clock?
8:37
